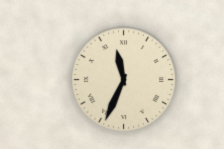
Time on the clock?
11:34
